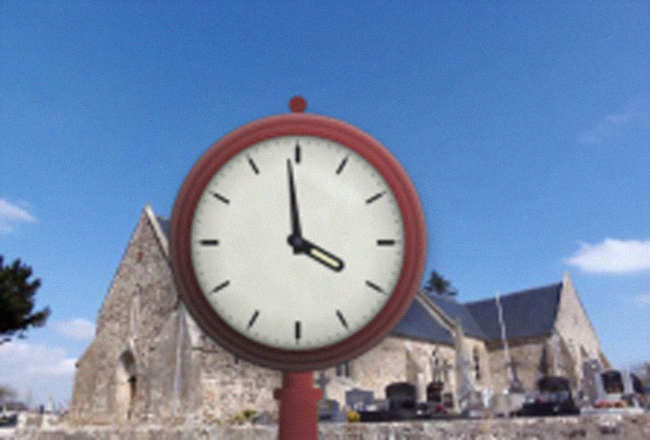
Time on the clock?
3:59
